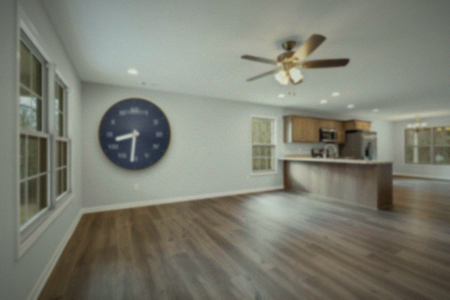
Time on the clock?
8:31
